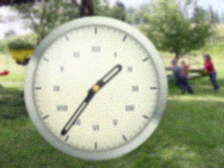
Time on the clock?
1:36
